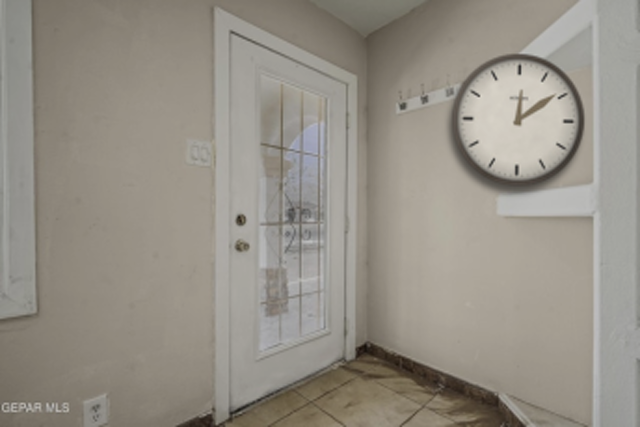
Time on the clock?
12:09
